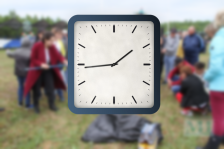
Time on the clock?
1:44
